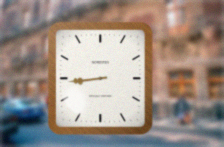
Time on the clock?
8:44
